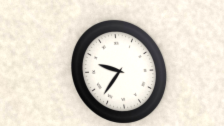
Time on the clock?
9:37
